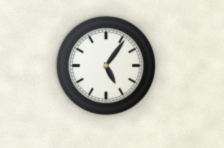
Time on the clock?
5:06
